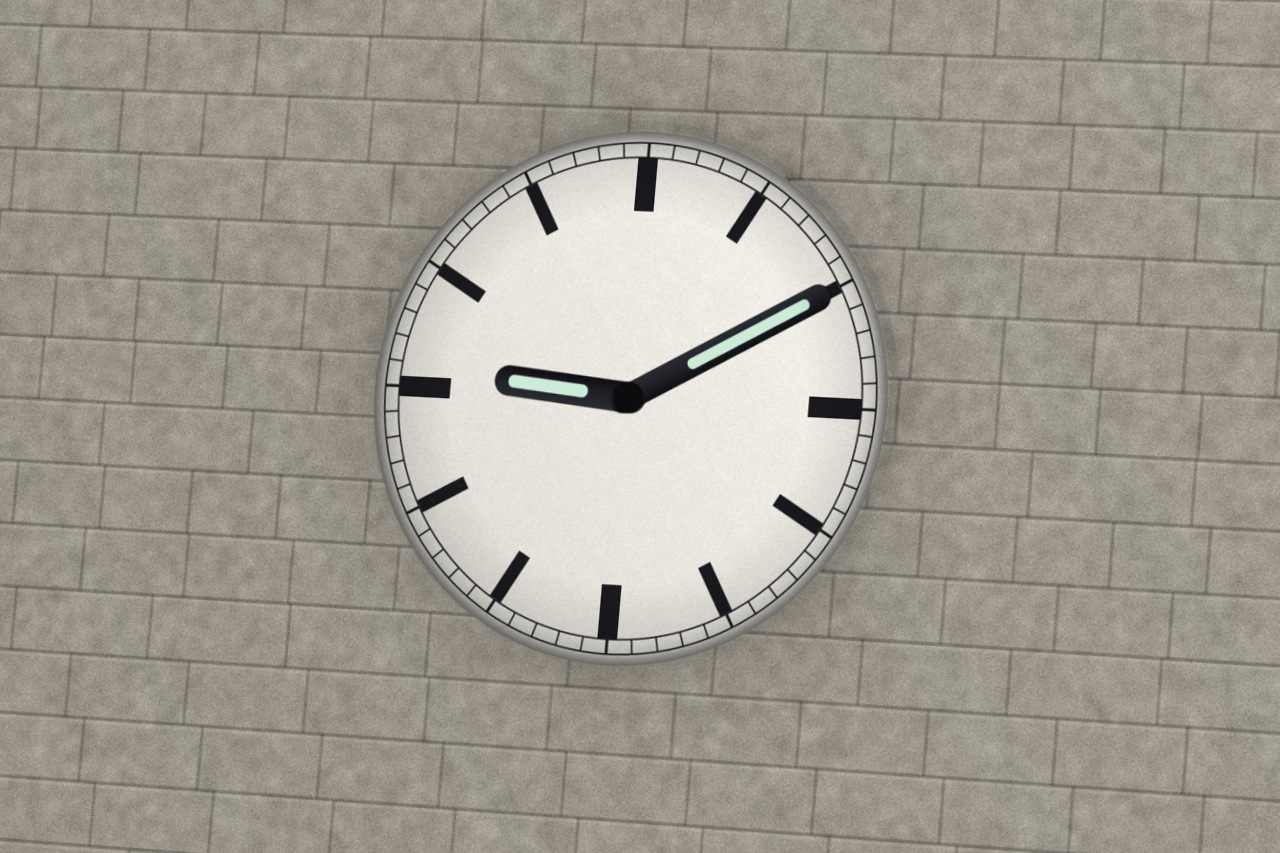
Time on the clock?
9:10
